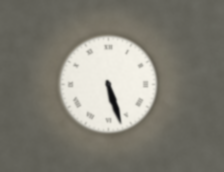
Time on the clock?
5:27
